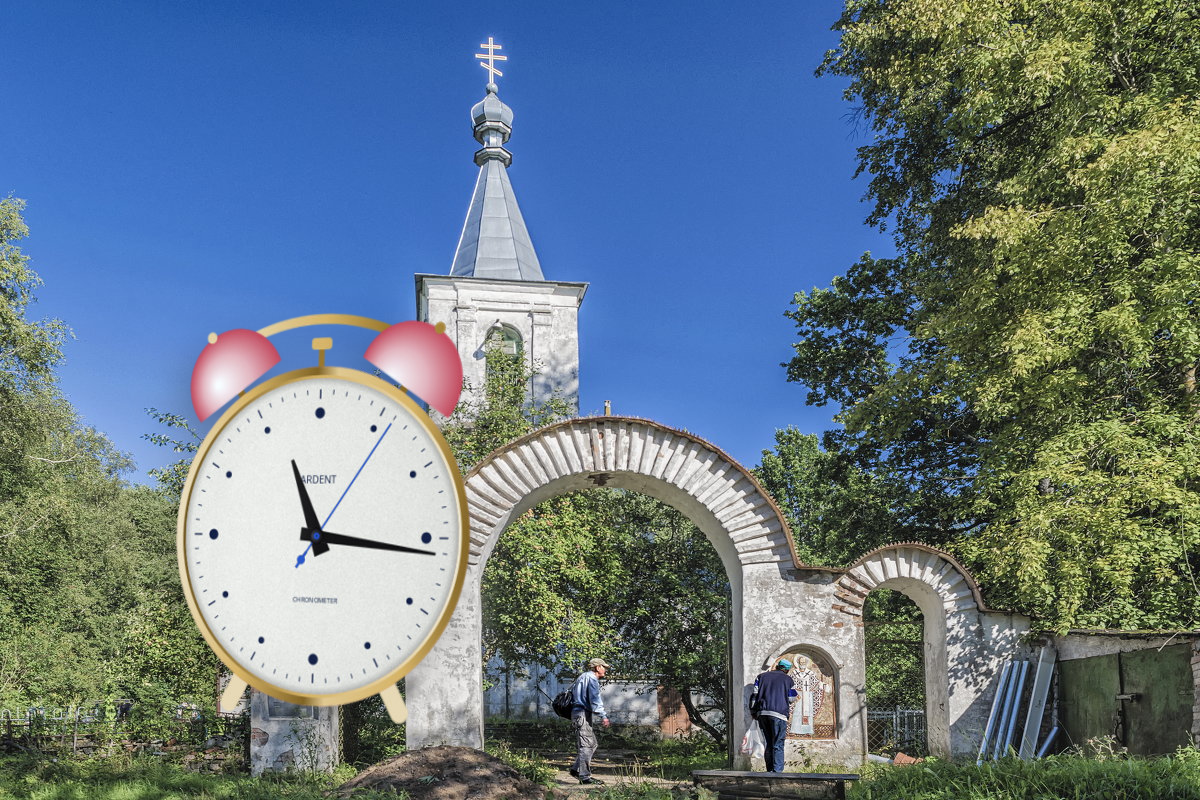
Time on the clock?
11:16:06
